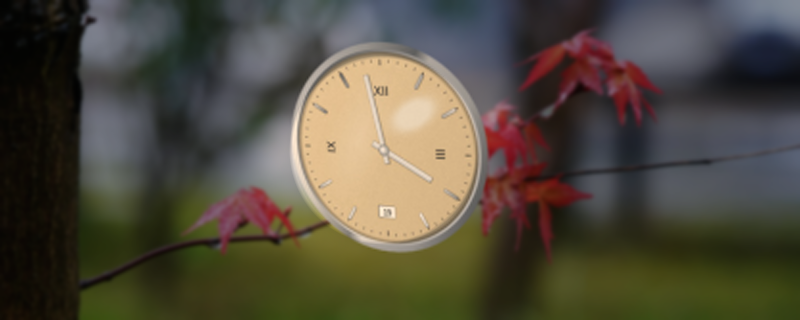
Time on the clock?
3:58
